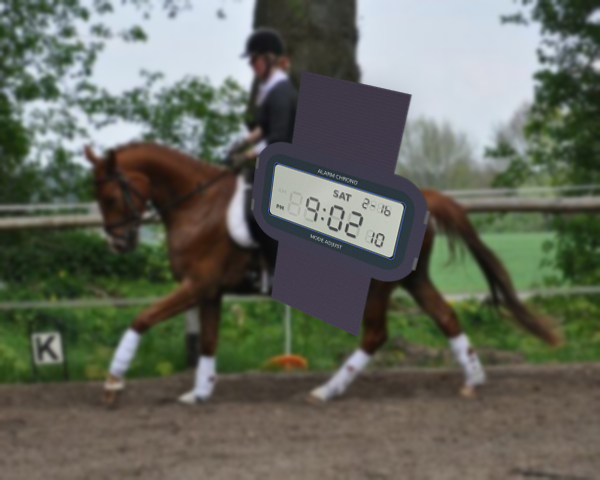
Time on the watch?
9:02:10
